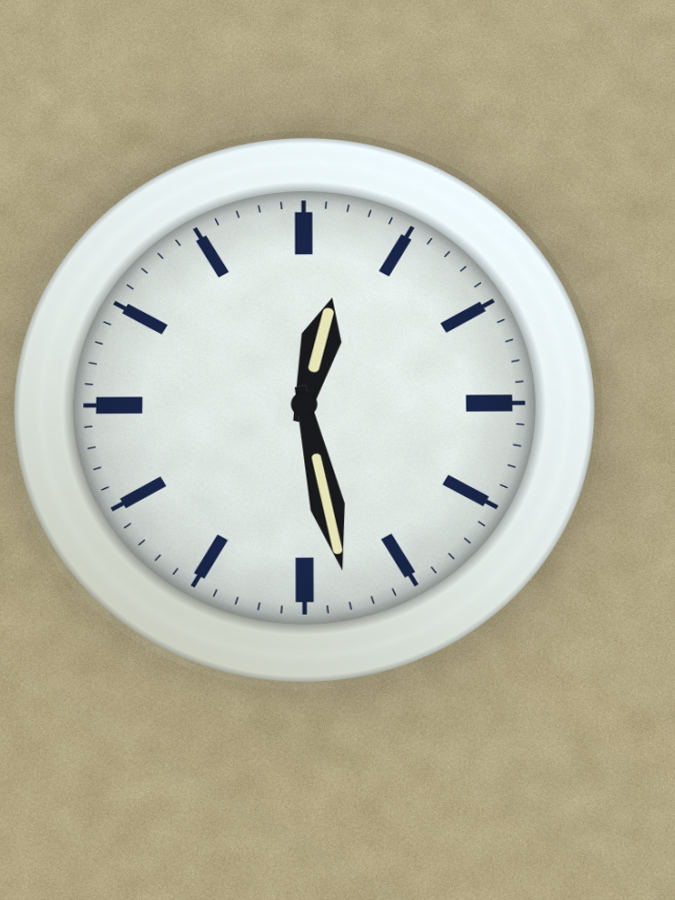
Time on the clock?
12:28
